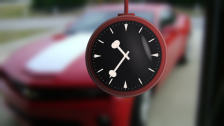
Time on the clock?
10:36
